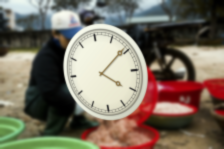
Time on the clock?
4:09
